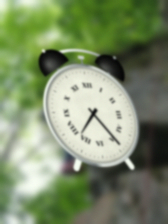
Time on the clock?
7:24
